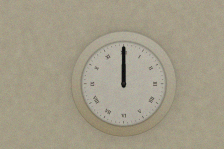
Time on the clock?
12:00
